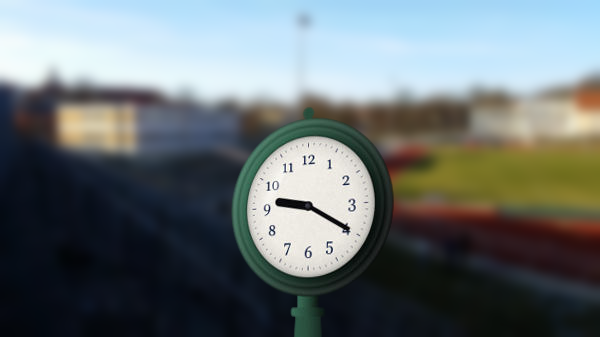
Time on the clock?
9:20
